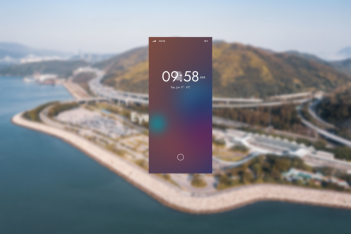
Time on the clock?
9:58
